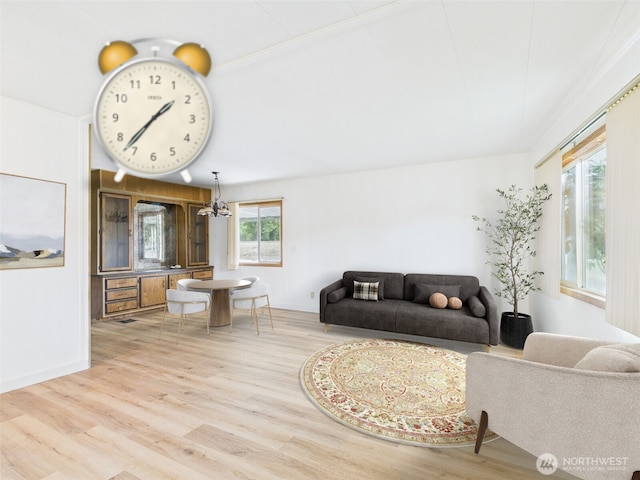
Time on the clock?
1:37
